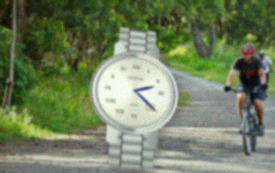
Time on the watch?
2:22
